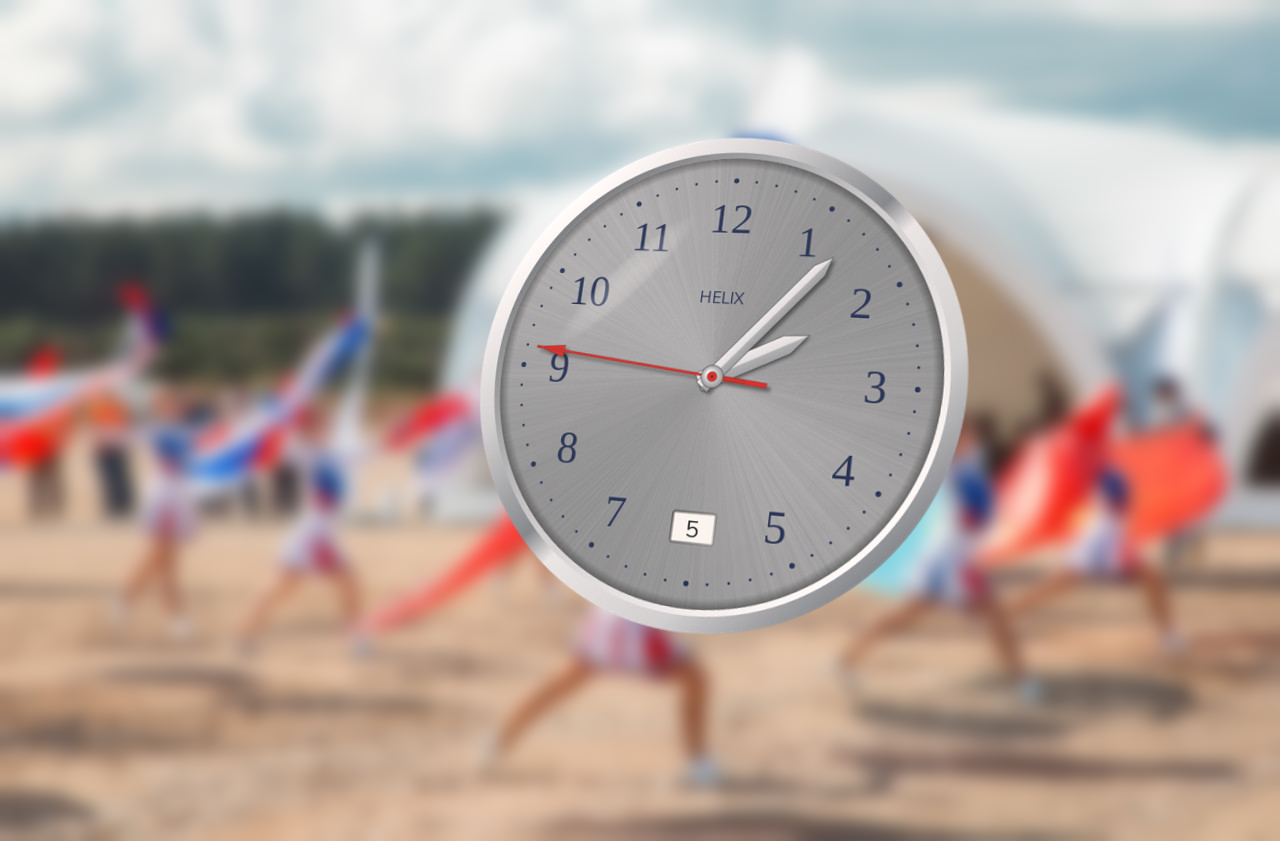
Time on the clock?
2:06:46
